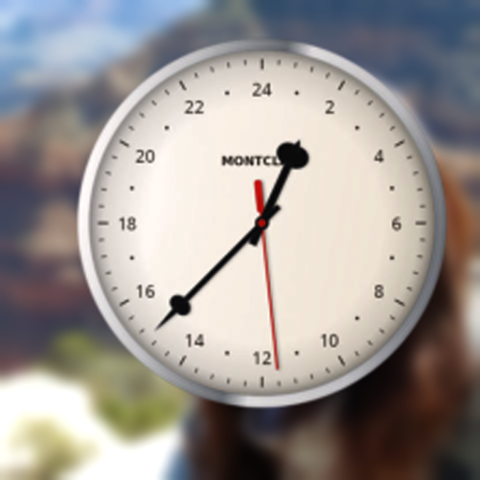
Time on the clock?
1:37:29
